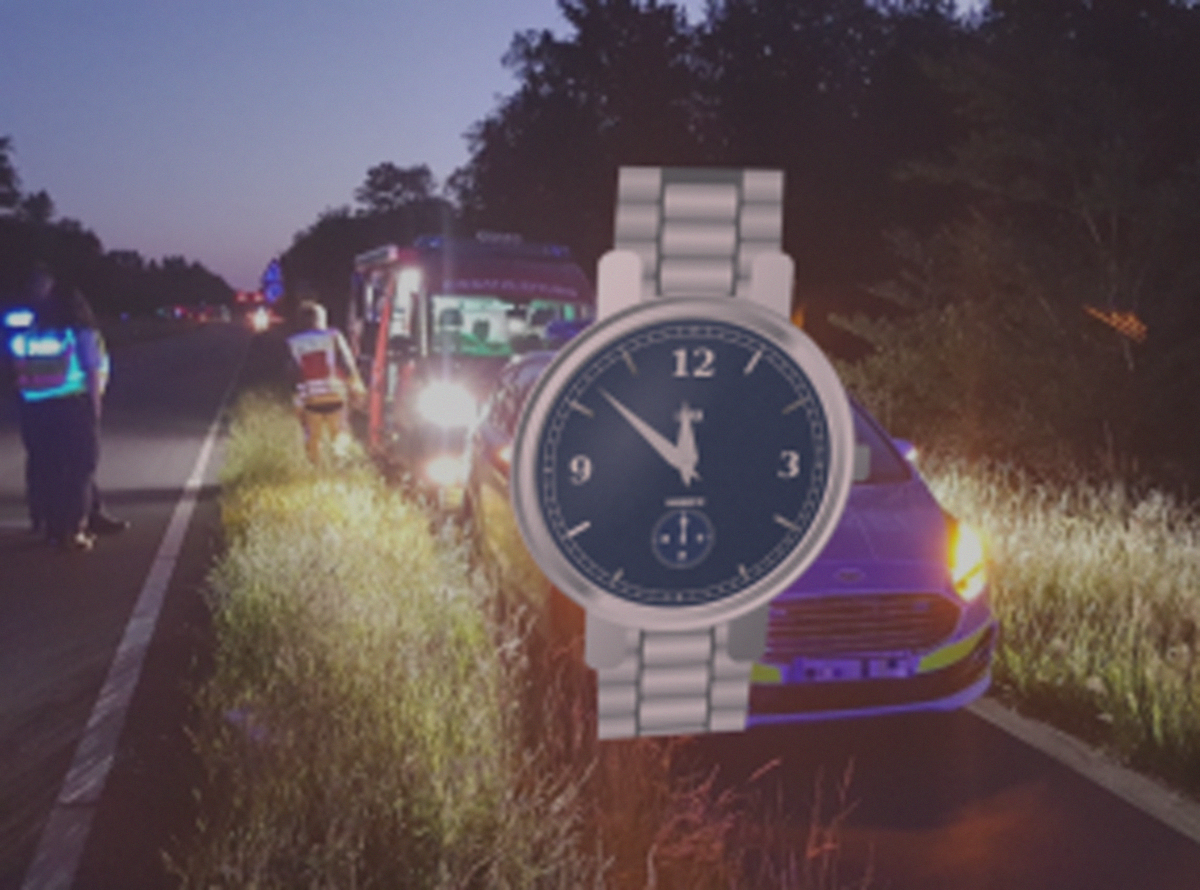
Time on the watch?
11:52
